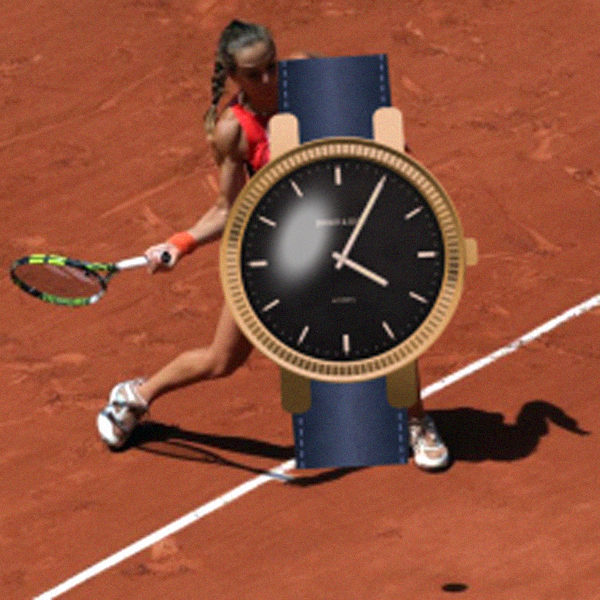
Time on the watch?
4:05
